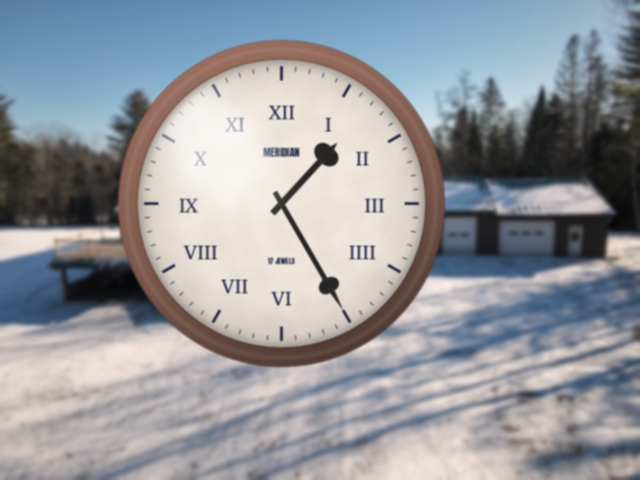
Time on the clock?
1:25
